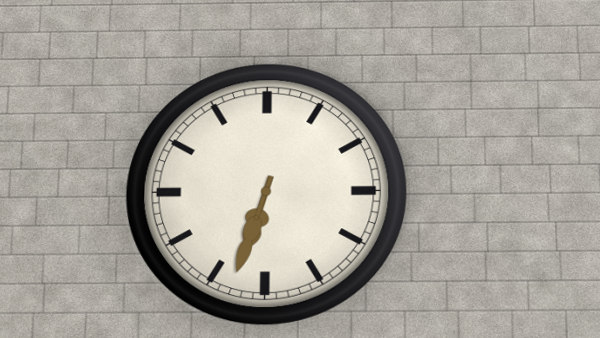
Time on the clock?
6:33
